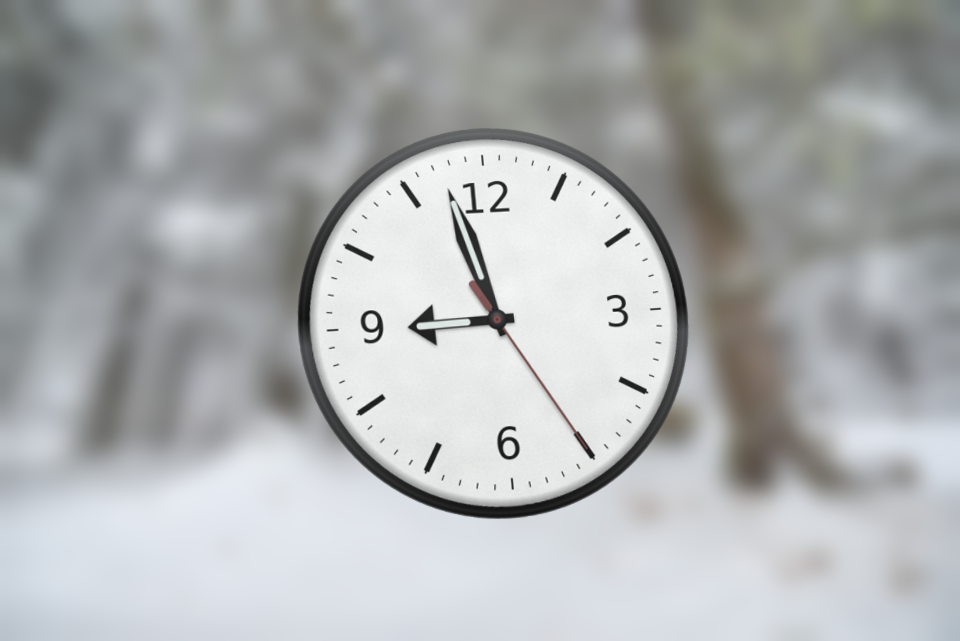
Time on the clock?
8:57:25
